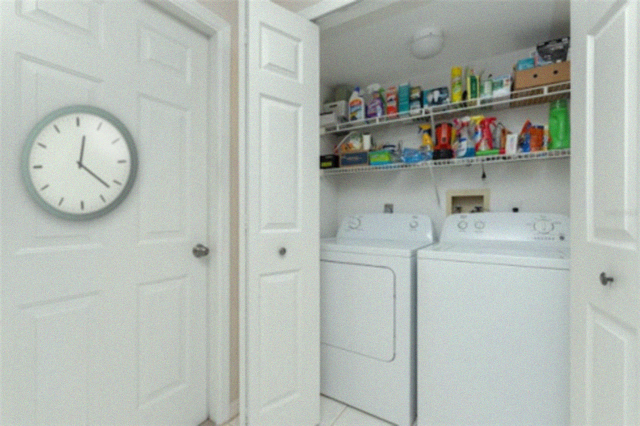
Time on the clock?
12:22
